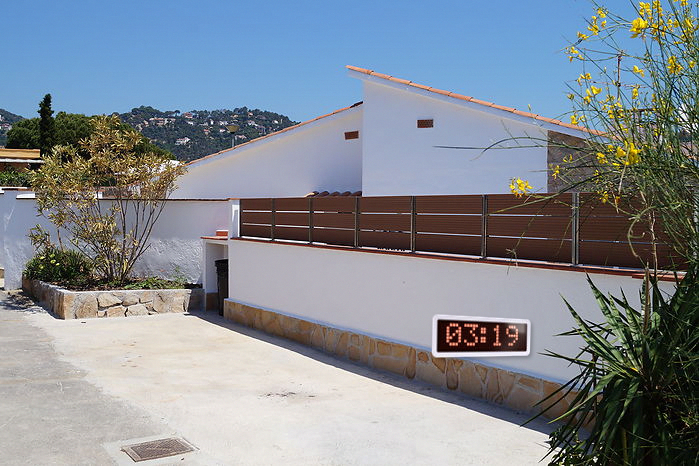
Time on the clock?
3:19
